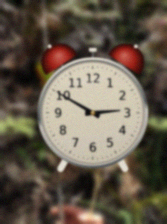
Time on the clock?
2:50
